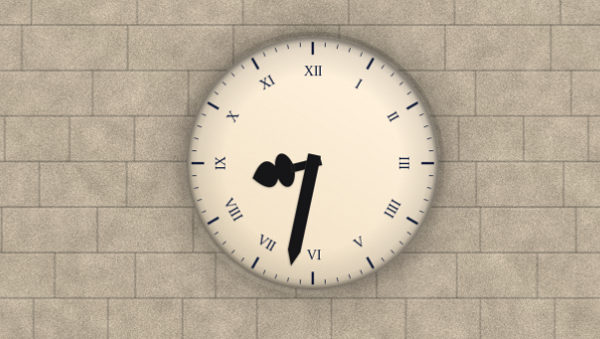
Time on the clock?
8:32
